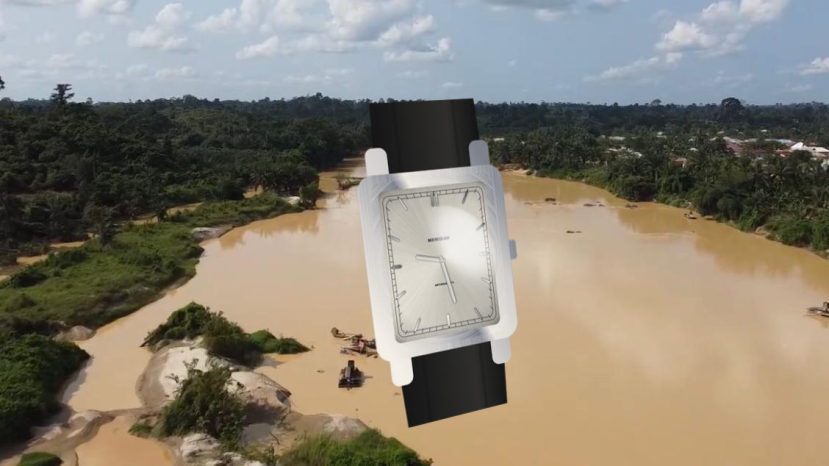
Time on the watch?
9:28
